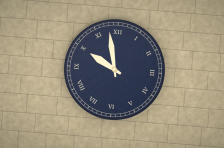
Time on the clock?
9:58
